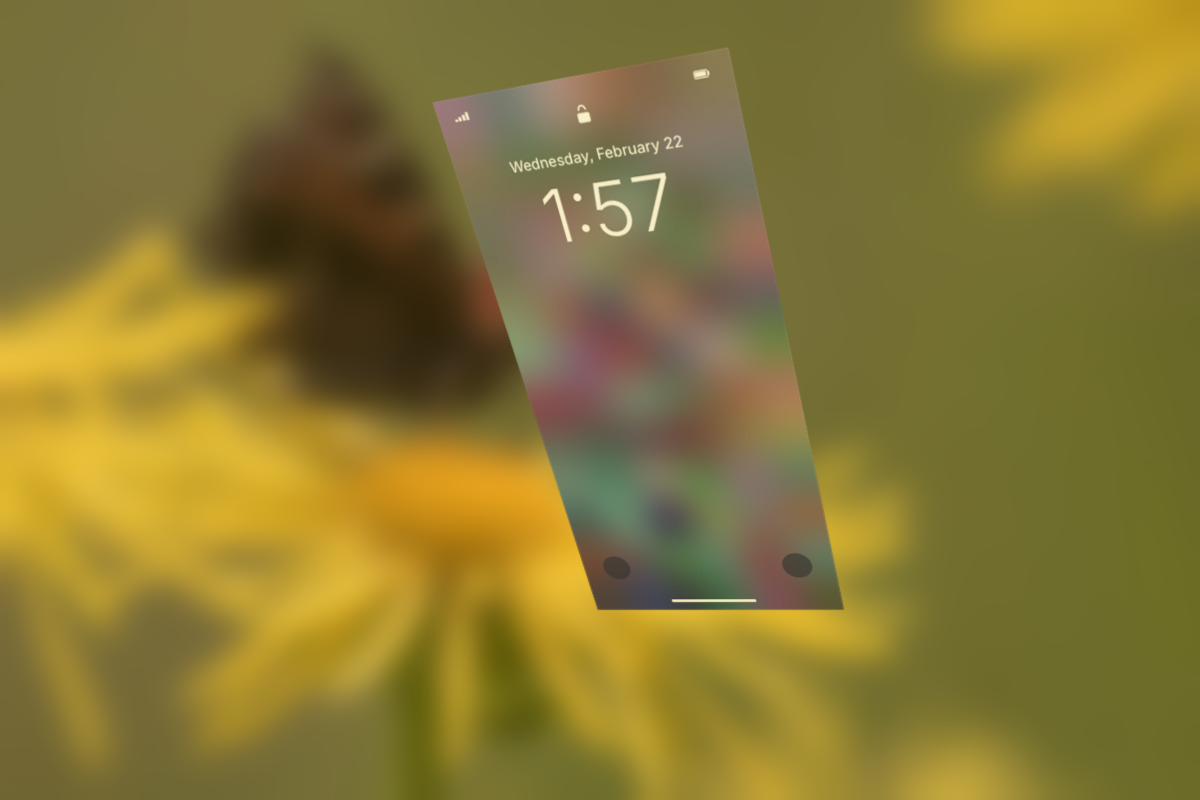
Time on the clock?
1:57
